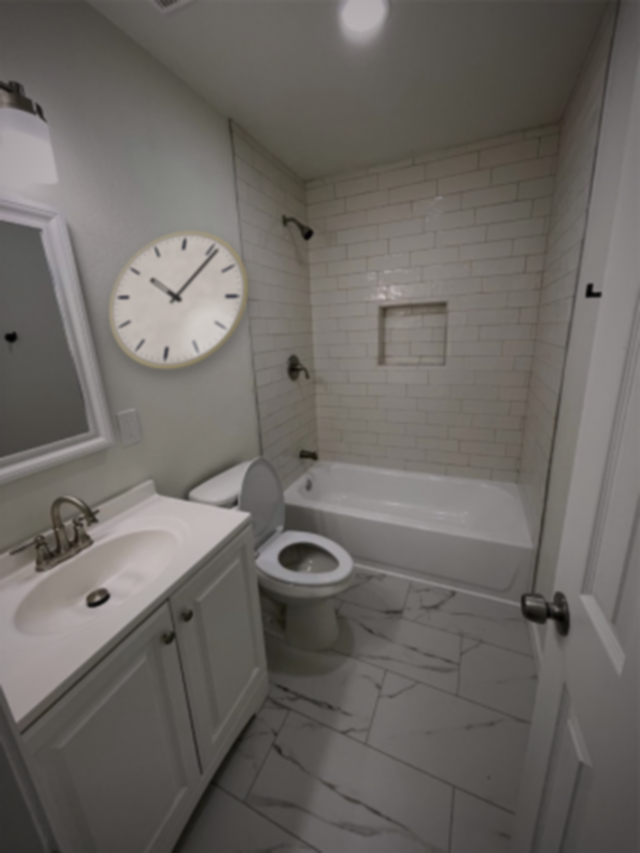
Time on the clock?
10:06
